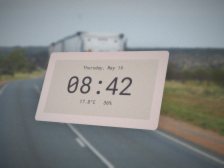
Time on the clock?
8:42
